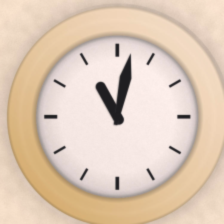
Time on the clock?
11:02
